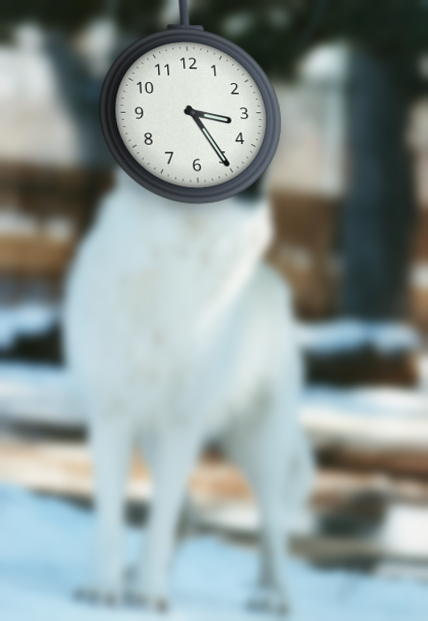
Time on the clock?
3:25
